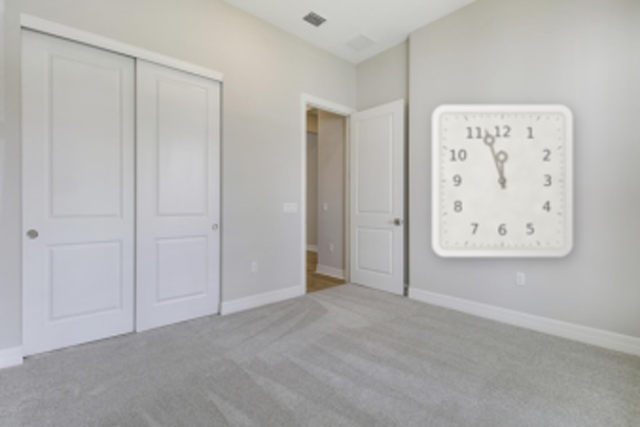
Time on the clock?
11:57
